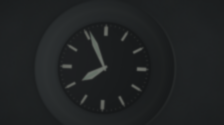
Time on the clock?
7:56
